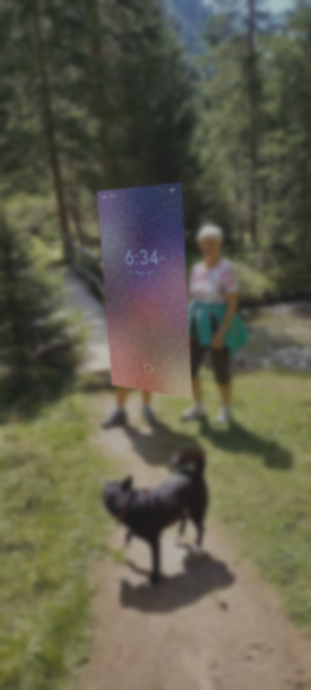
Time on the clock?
6:34
